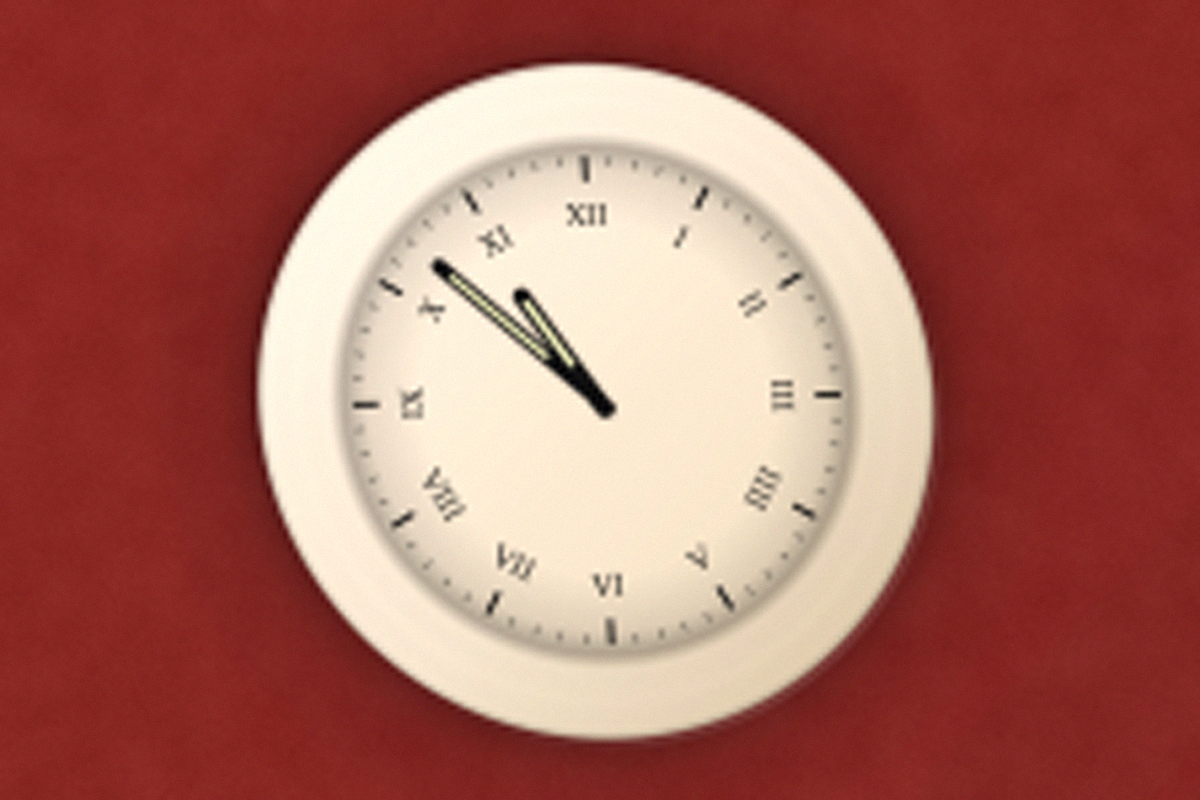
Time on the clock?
10:52
